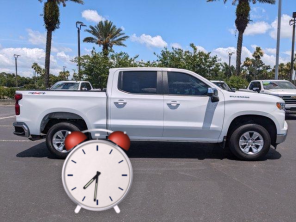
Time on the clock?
7:31
